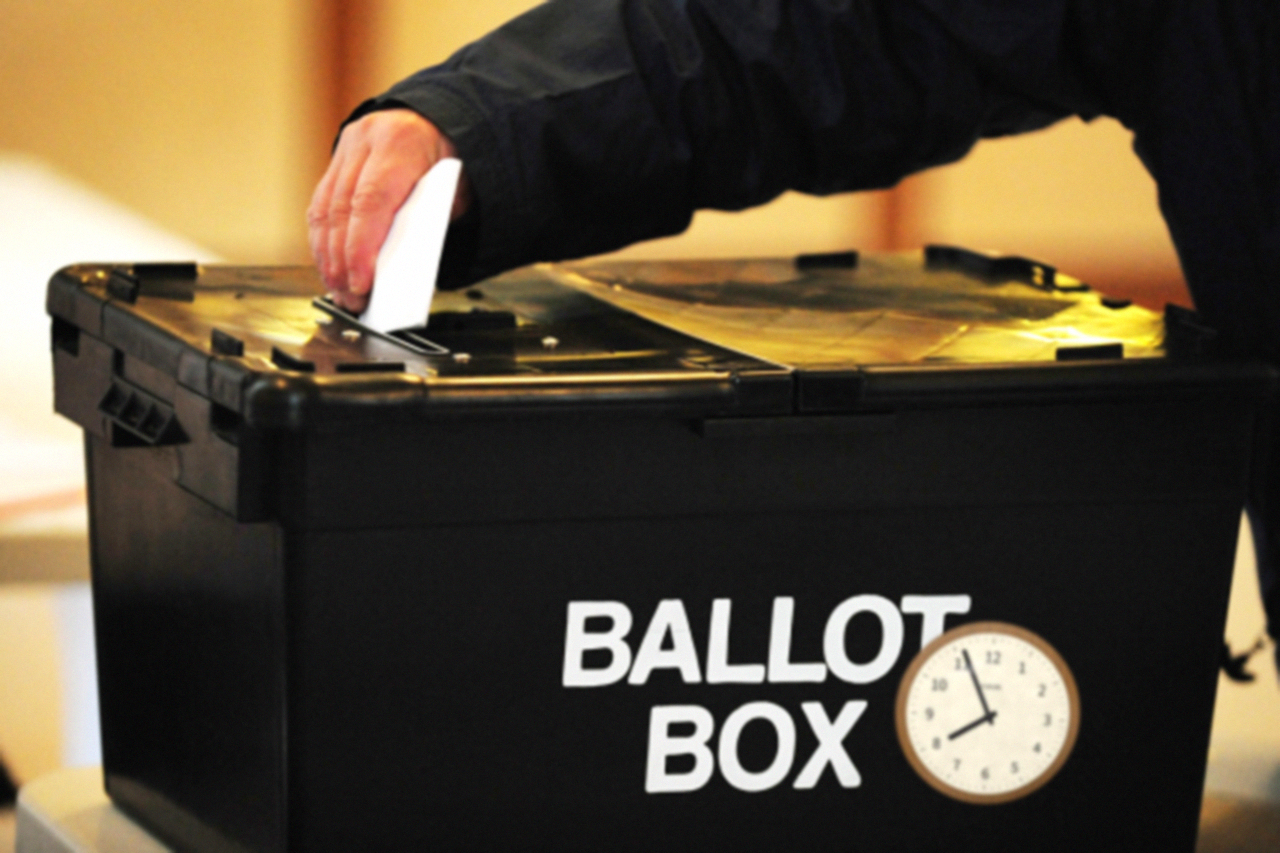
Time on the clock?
7:56
